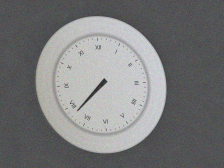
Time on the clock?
7:38
